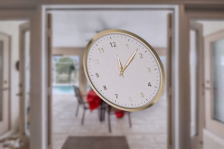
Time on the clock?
12:08
